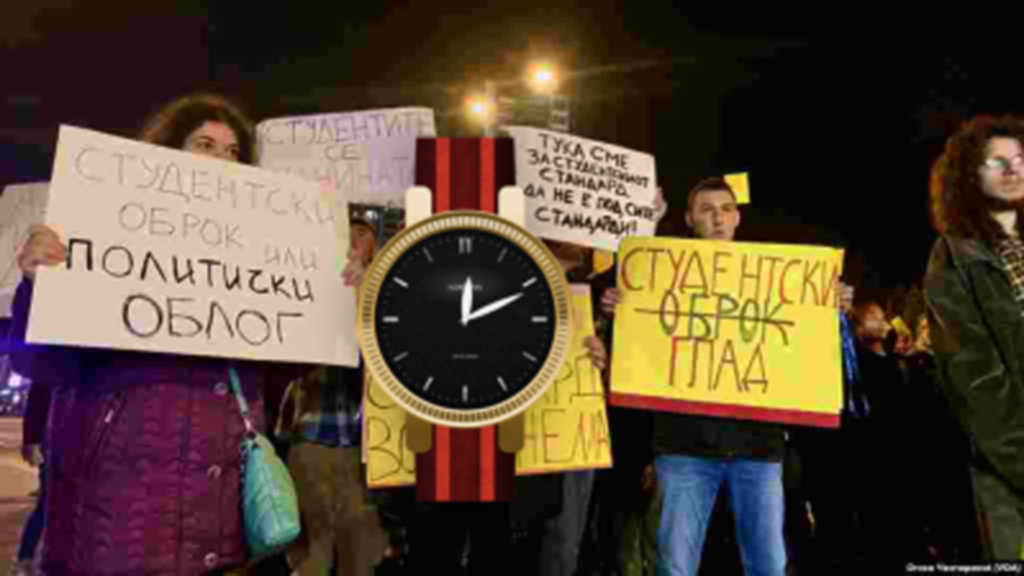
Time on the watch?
12:11
